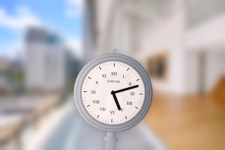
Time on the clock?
5:12
